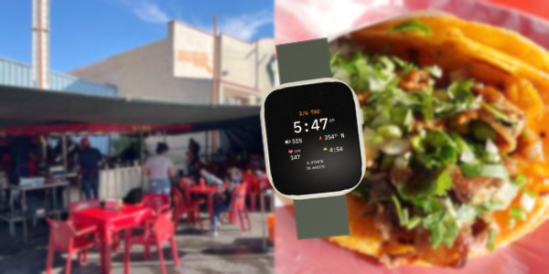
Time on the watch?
5:47
